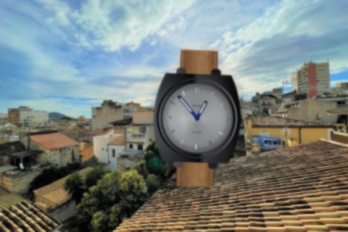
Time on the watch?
12:53
